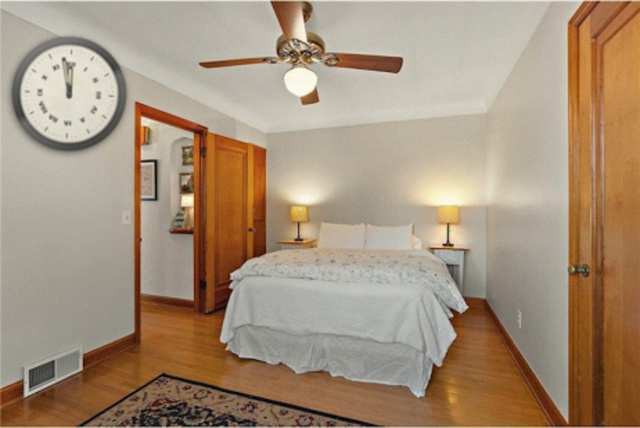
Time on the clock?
11:58
